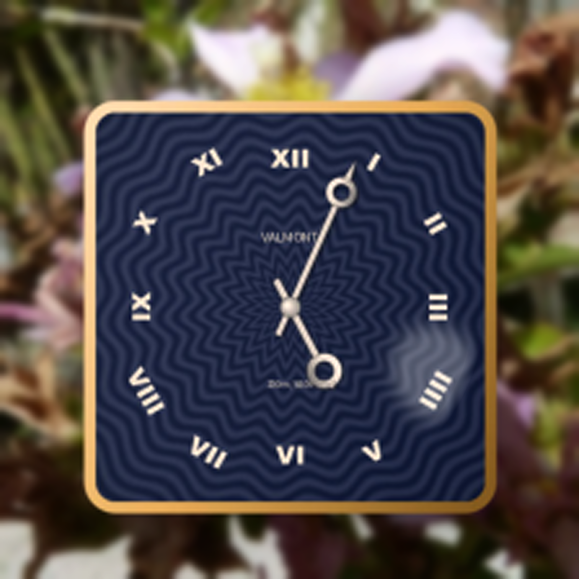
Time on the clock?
5:04
